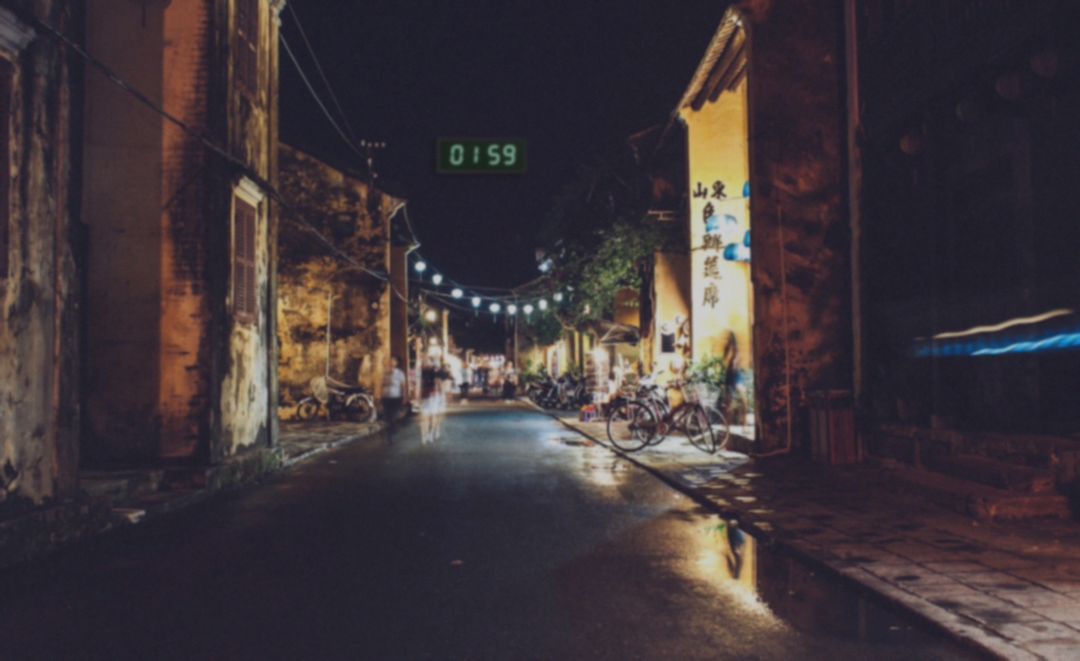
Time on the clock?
1:59
